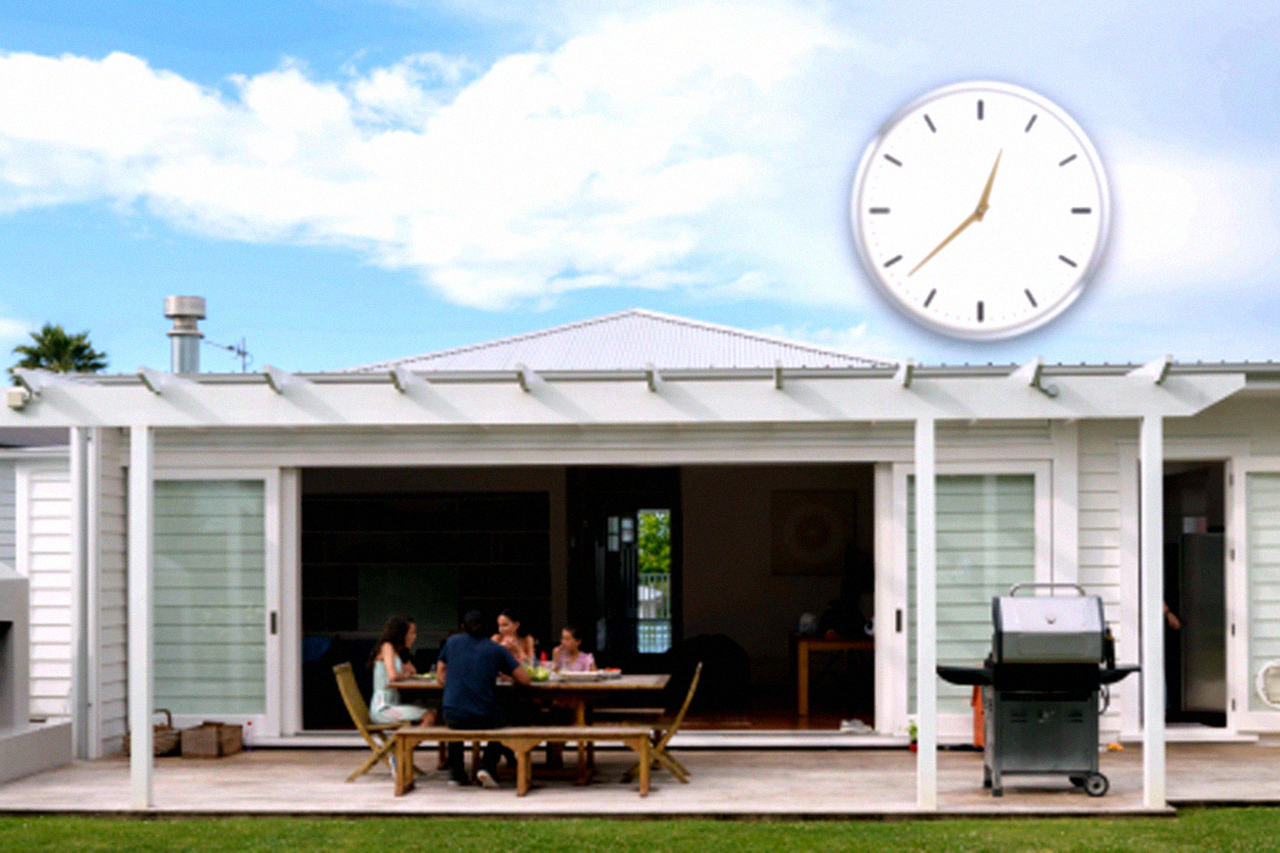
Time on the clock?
12:38
